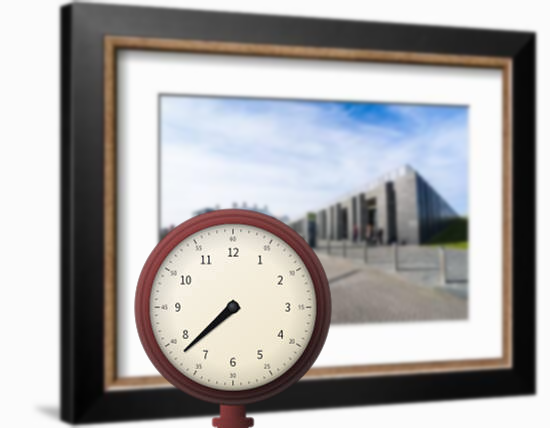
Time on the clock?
7:38
